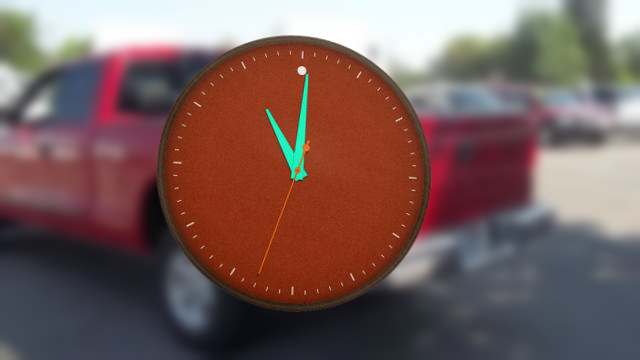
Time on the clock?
11:00:33
